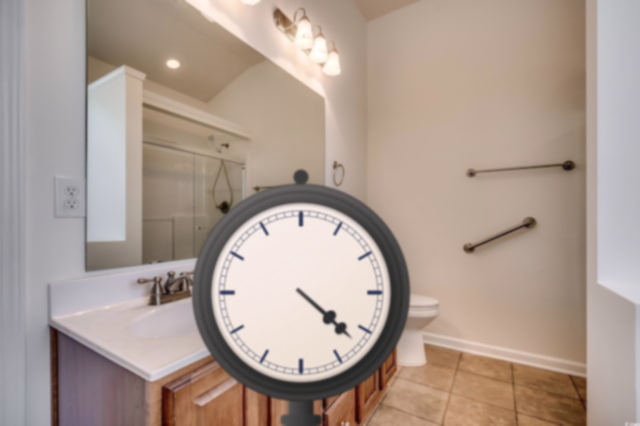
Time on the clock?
4:22
